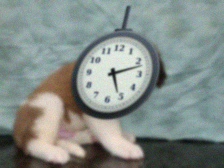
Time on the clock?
5:12
